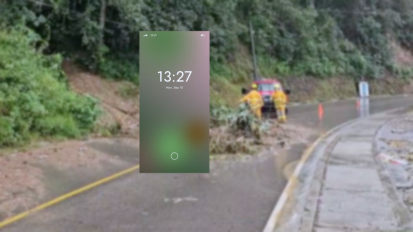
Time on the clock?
13:27
